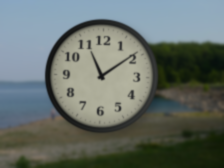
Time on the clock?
11:09
